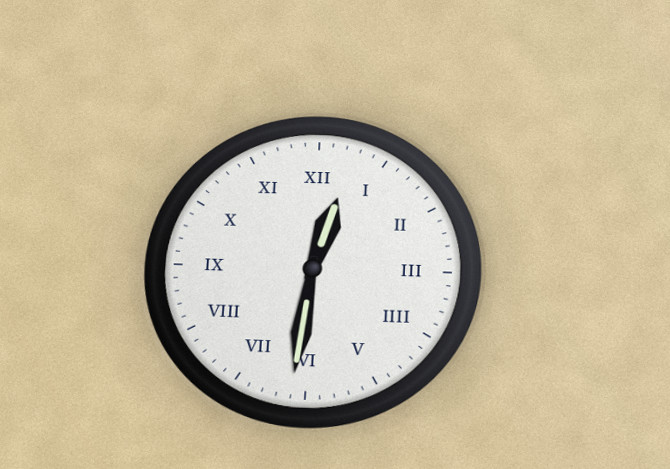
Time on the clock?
12:31
